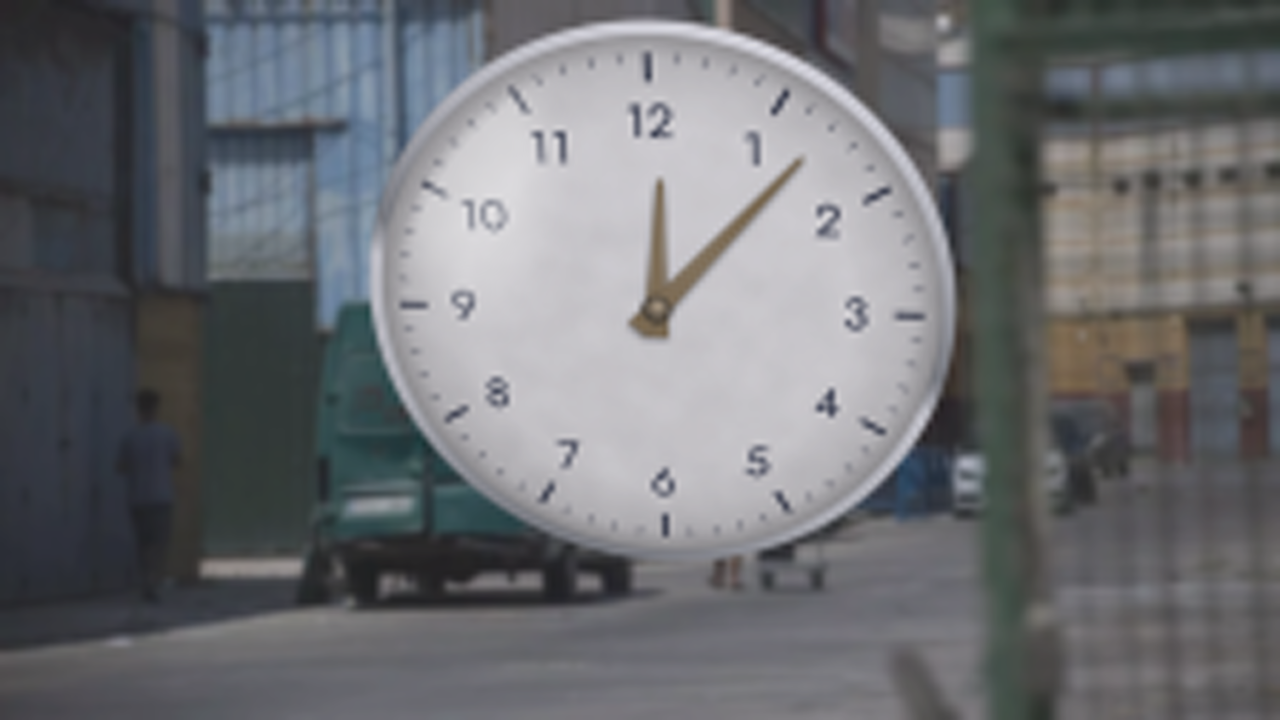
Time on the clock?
12:07
